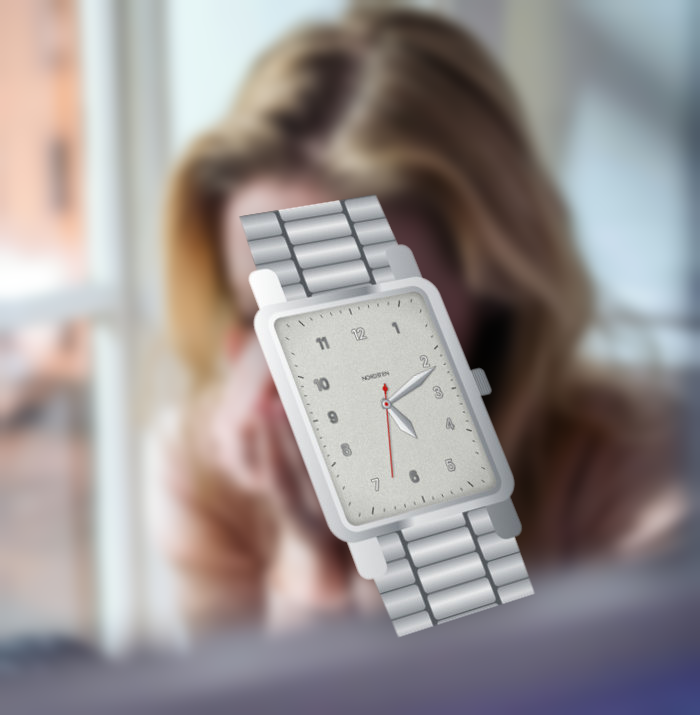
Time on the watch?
5:11:33
